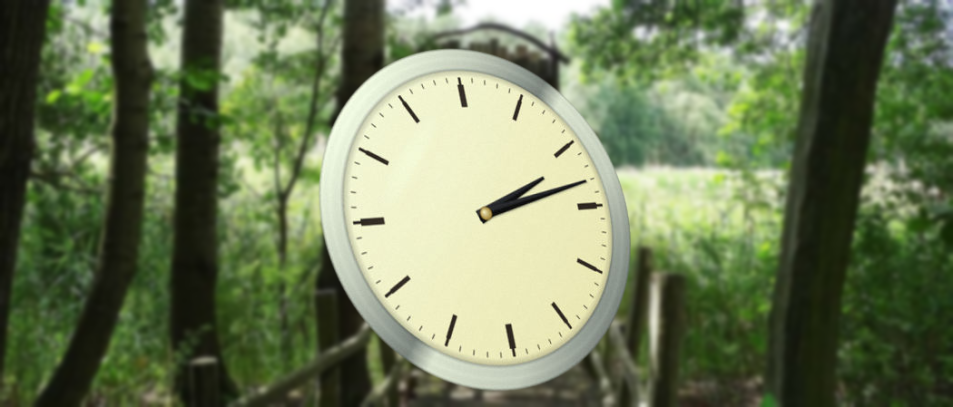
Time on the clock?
2:13
